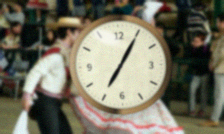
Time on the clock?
7:05
